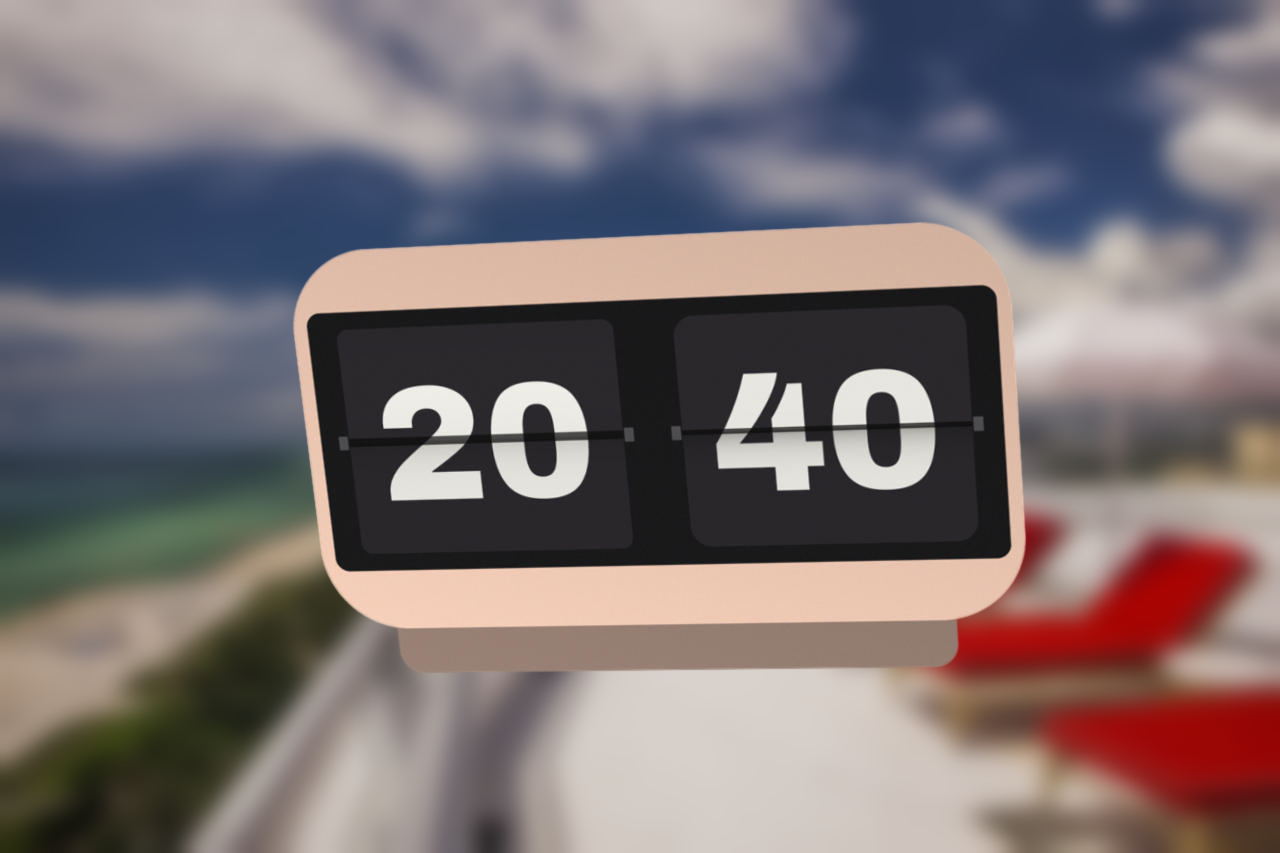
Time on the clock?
20:40
